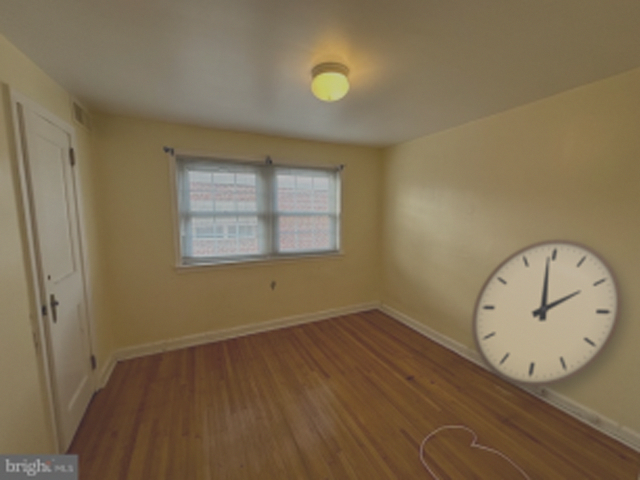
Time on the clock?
1:59
